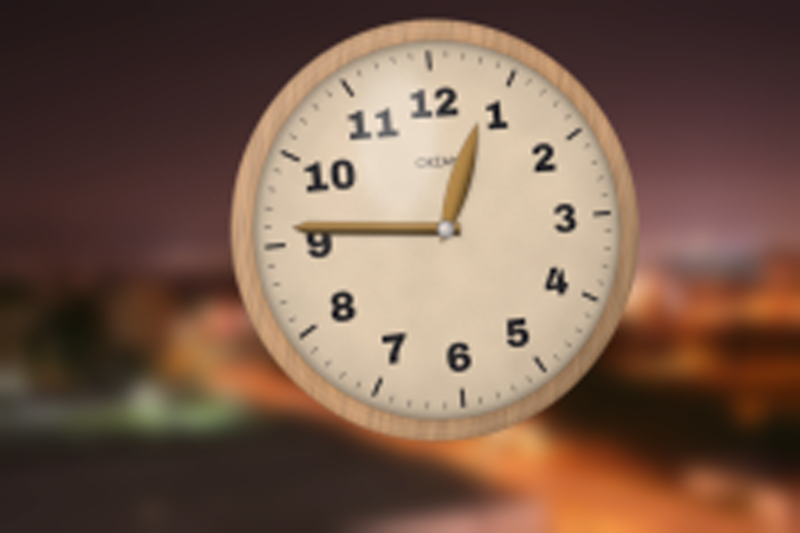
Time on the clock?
12:46
